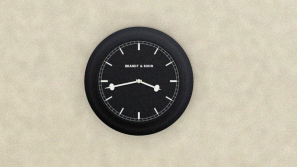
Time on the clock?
3:43
